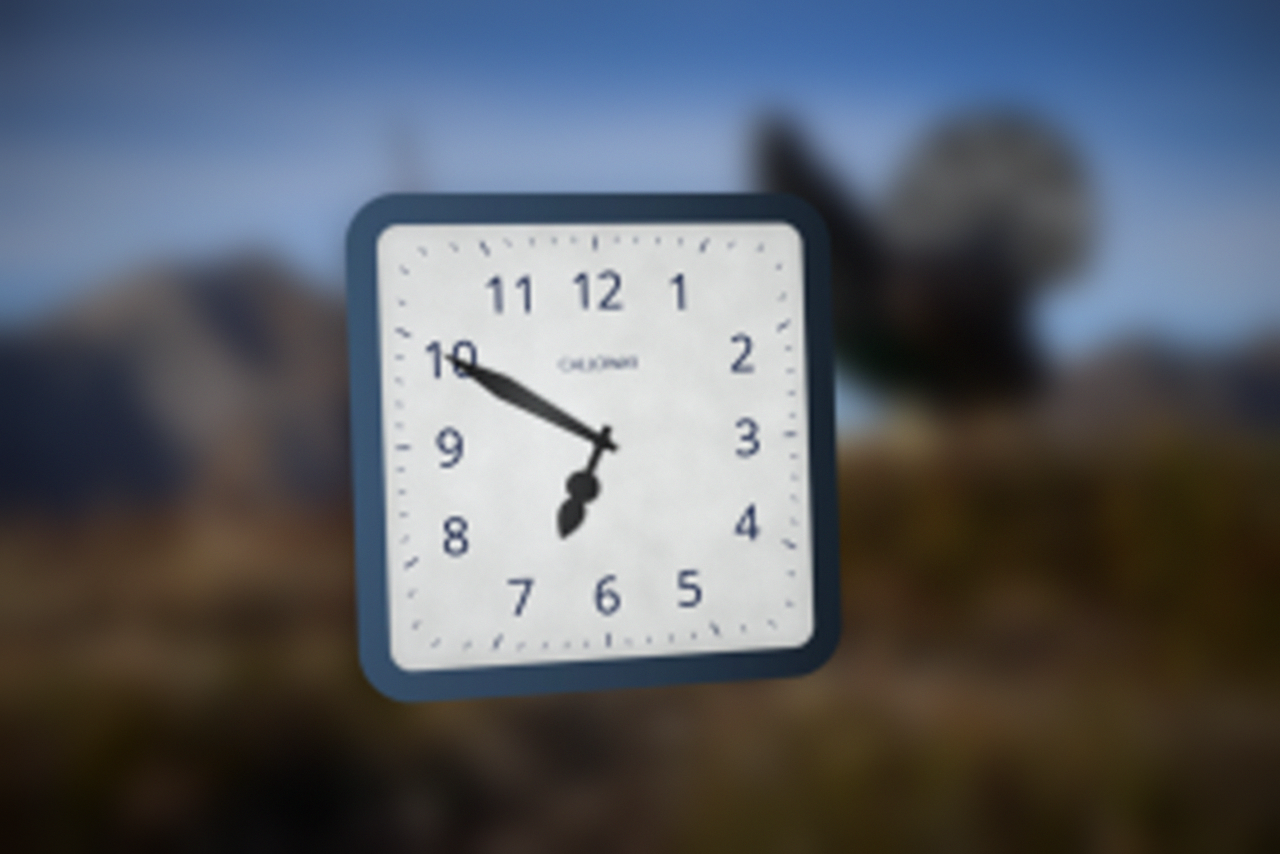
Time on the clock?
6:50
